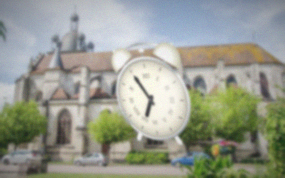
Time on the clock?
6:55
